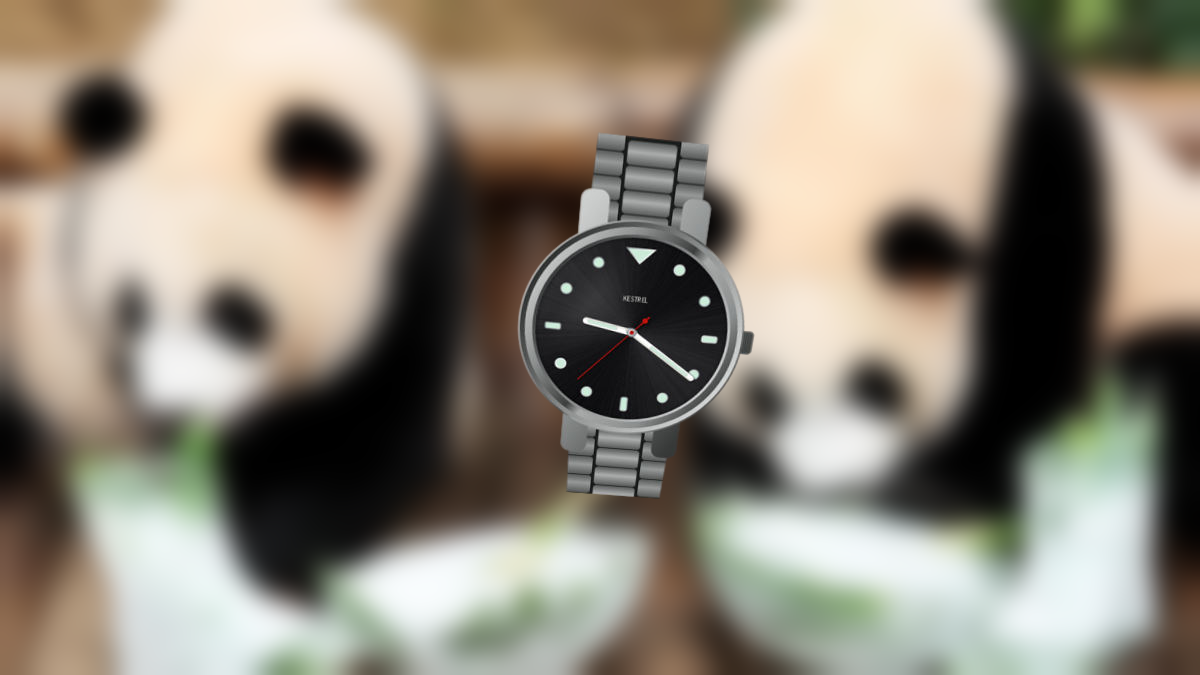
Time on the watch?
9:20:37
